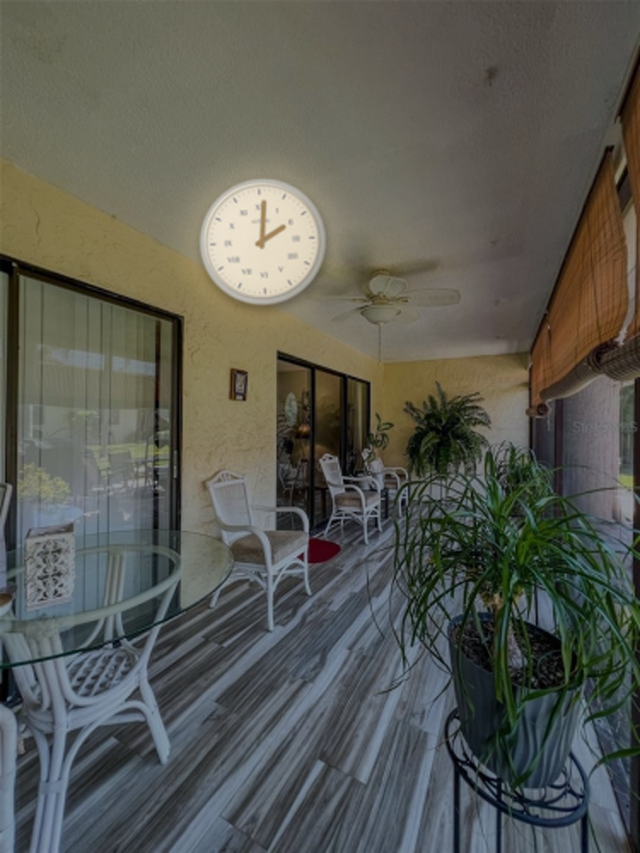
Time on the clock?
2:01
